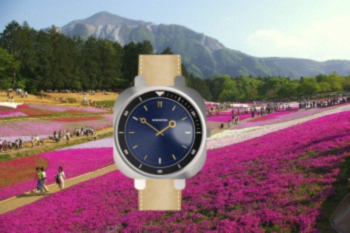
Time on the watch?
1:51
